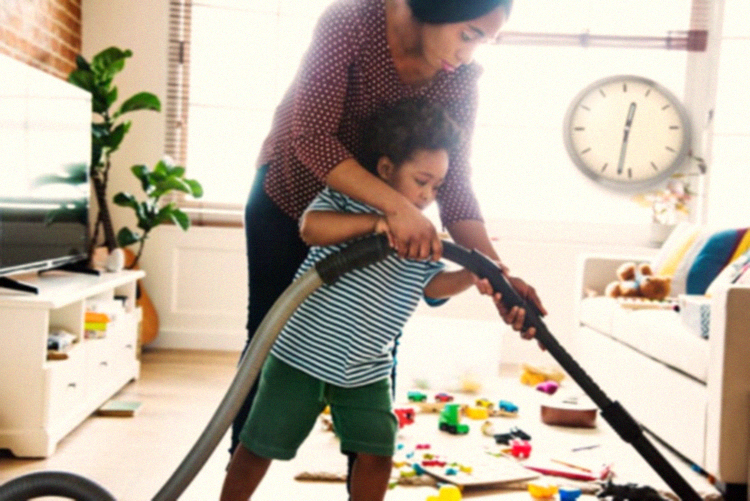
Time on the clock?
12:32
